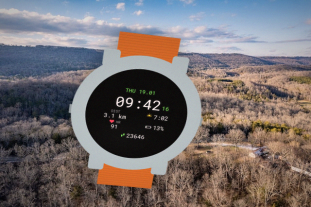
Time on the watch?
9:42
